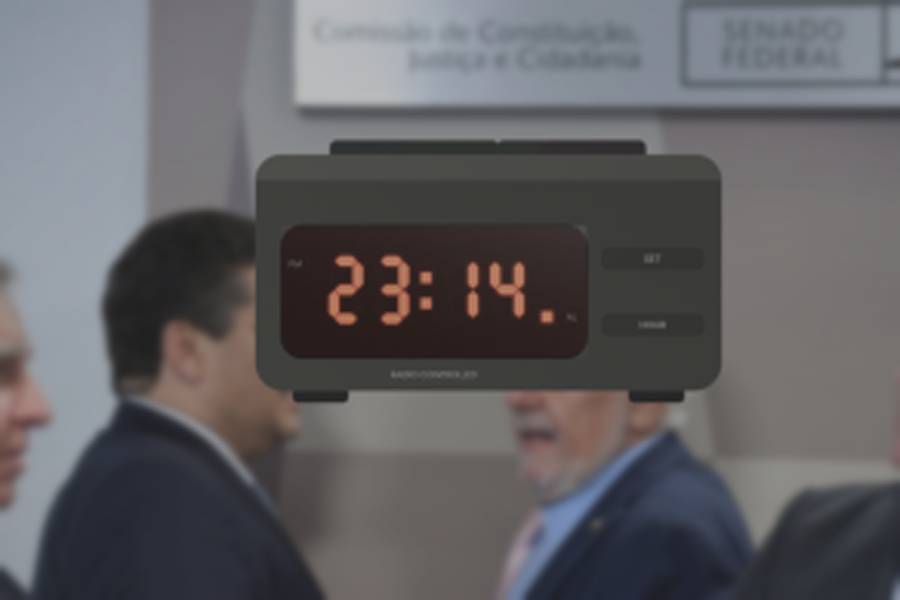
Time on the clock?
23:14
